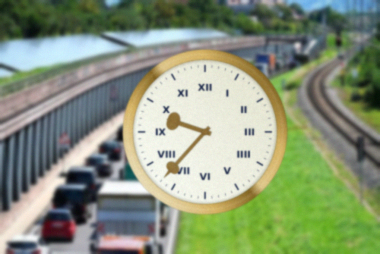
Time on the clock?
9:37
